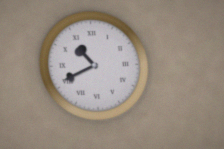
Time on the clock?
10:41
